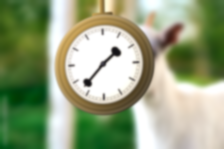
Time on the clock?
1:37
